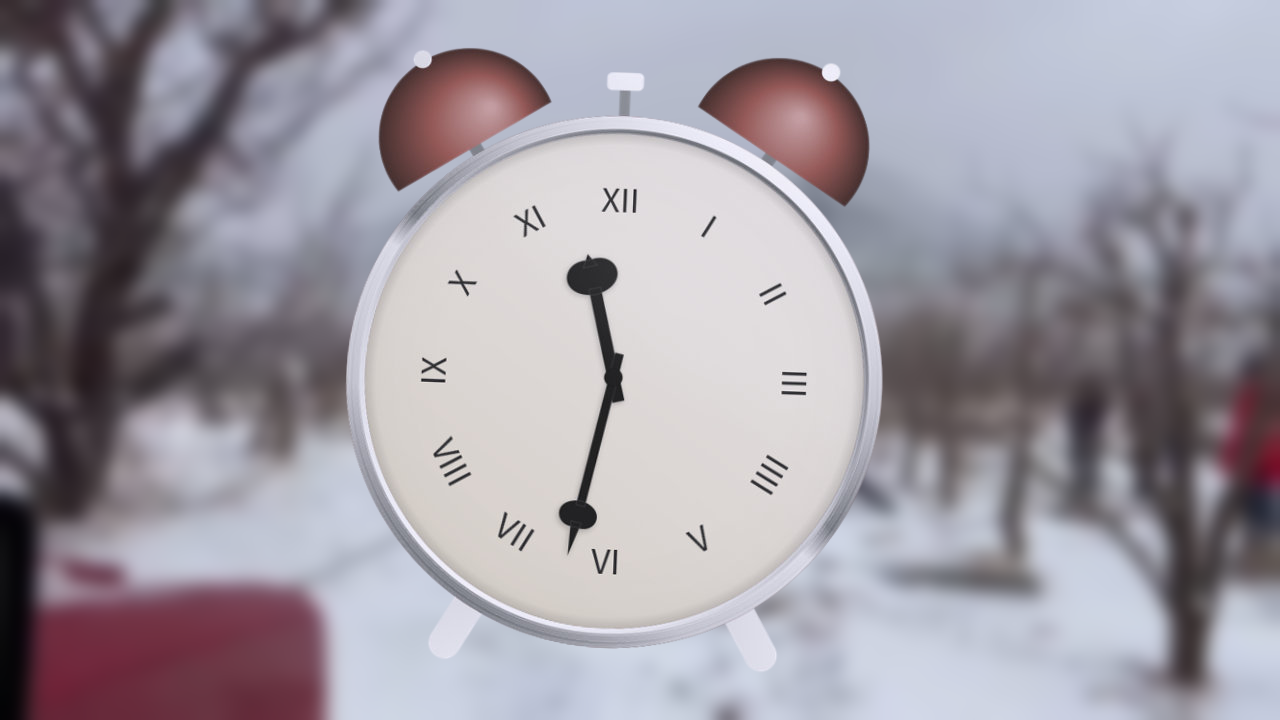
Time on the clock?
11:32
